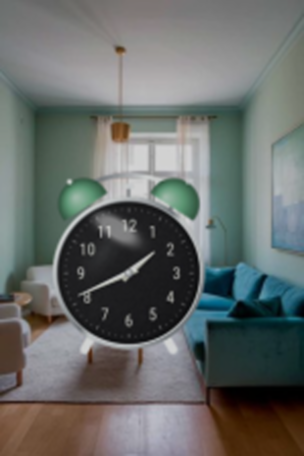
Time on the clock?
1:41
